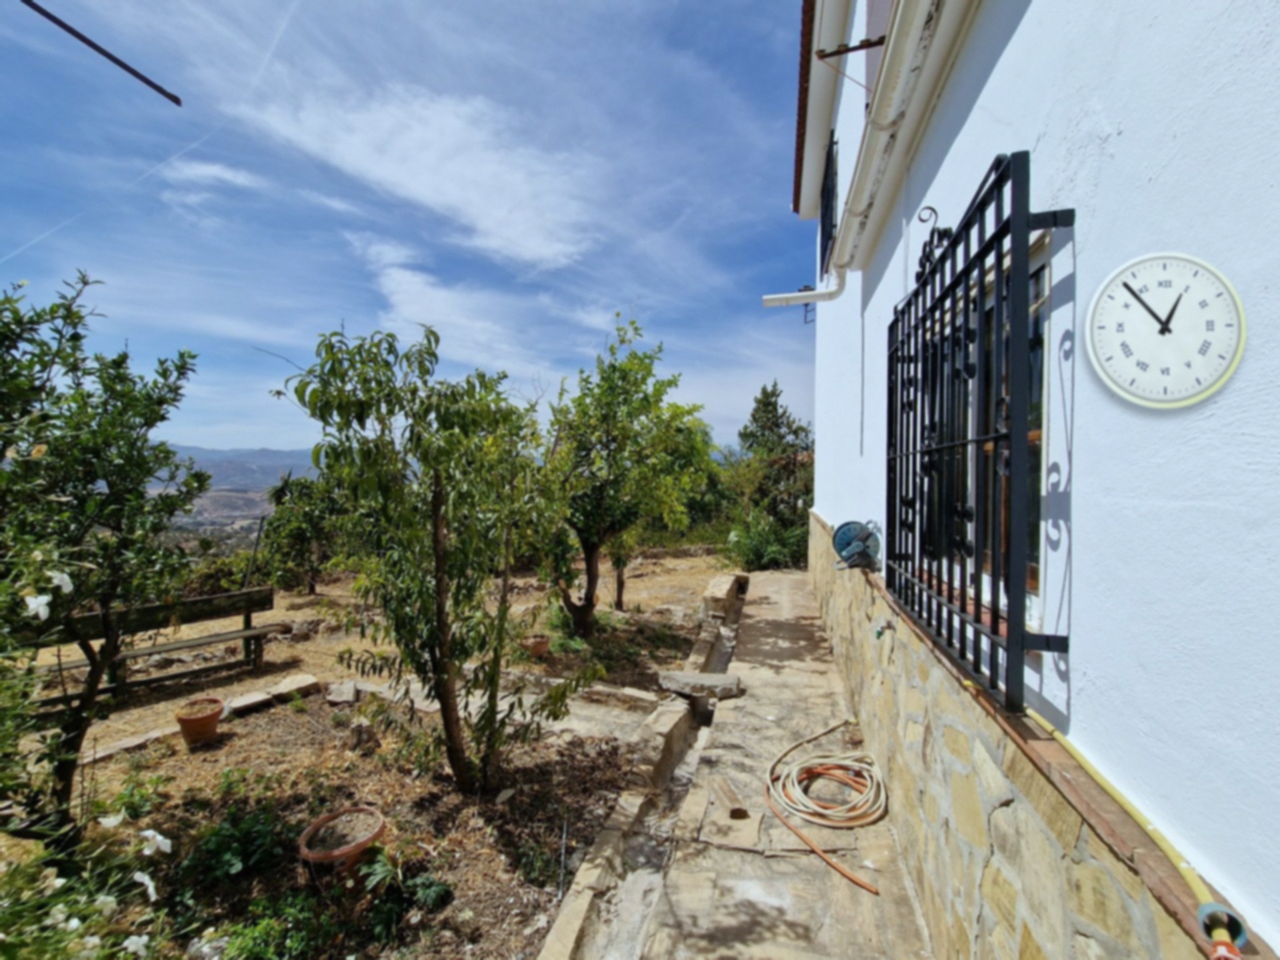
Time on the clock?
12:53
